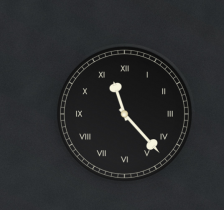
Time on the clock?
11:23
